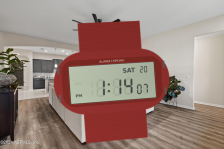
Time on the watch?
1:14:07
